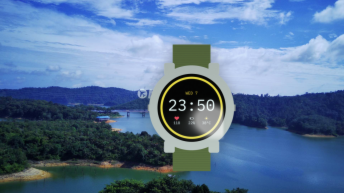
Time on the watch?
23:50
